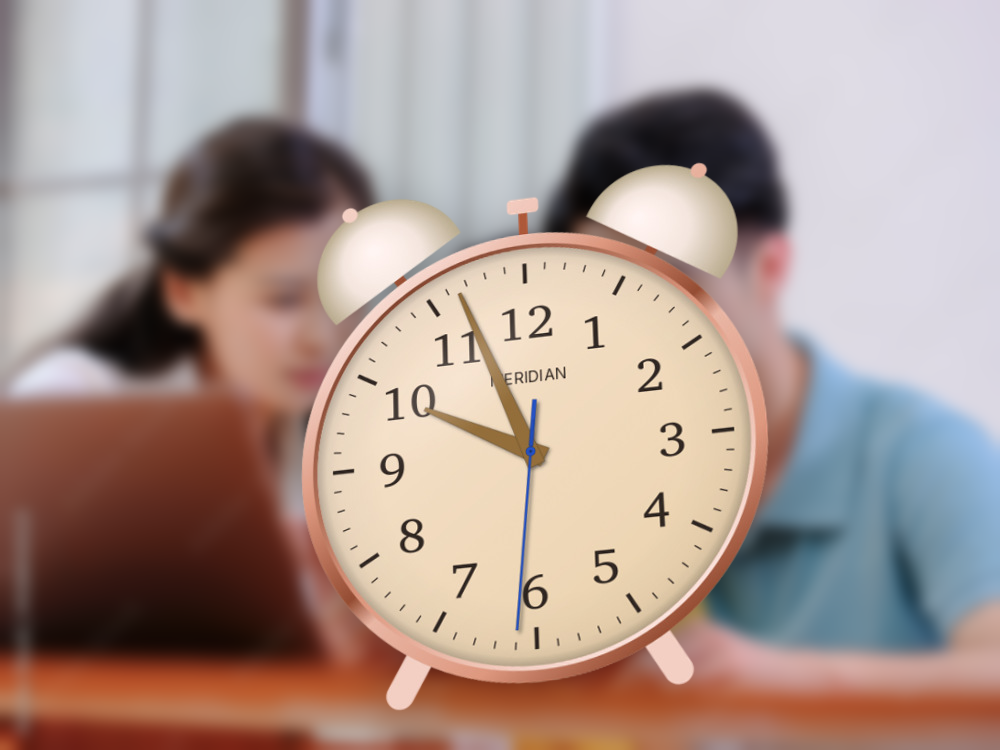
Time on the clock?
9:56:31
